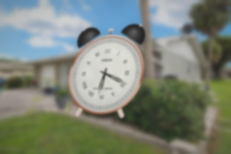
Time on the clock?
6:19
